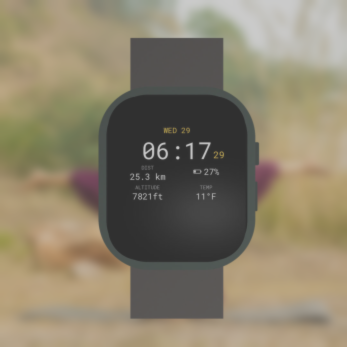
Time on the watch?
6:17:29
